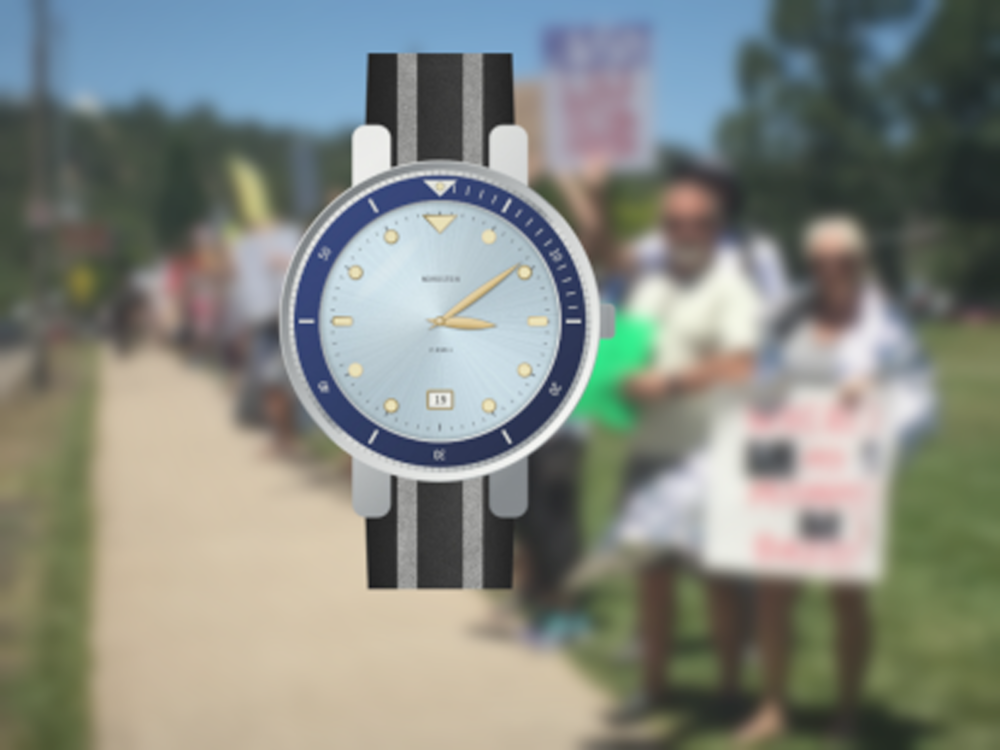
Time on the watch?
3:09
